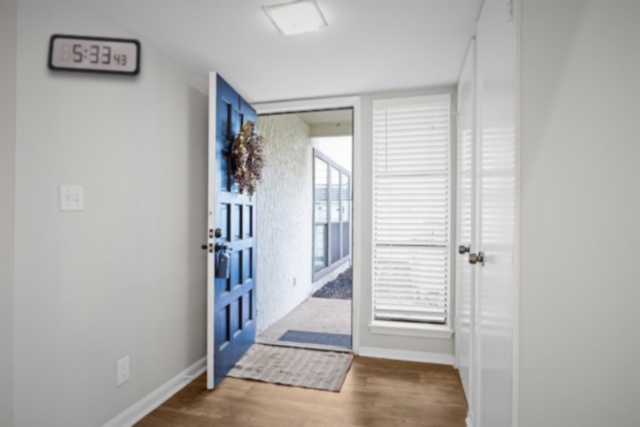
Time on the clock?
5:33
